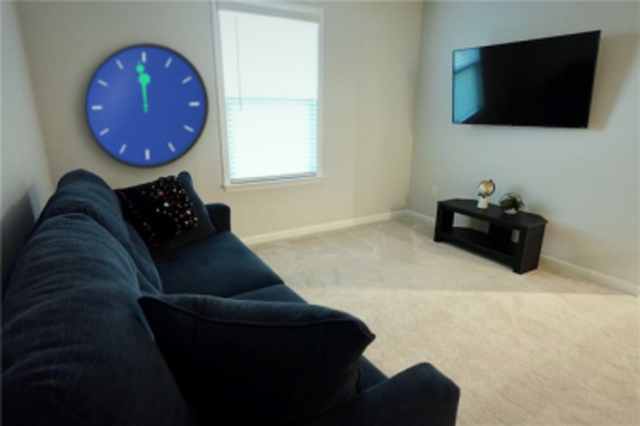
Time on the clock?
11:59
